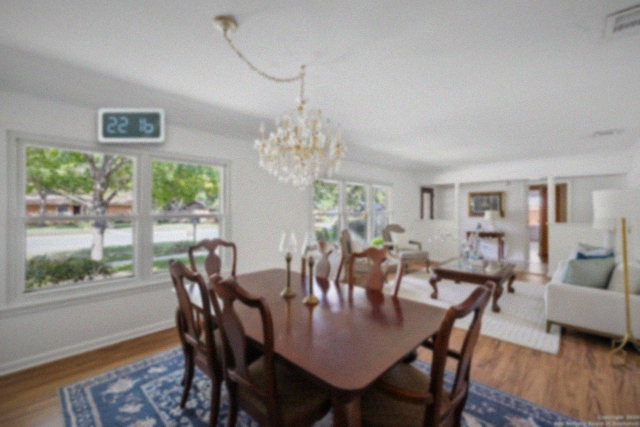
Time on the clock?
22:16
